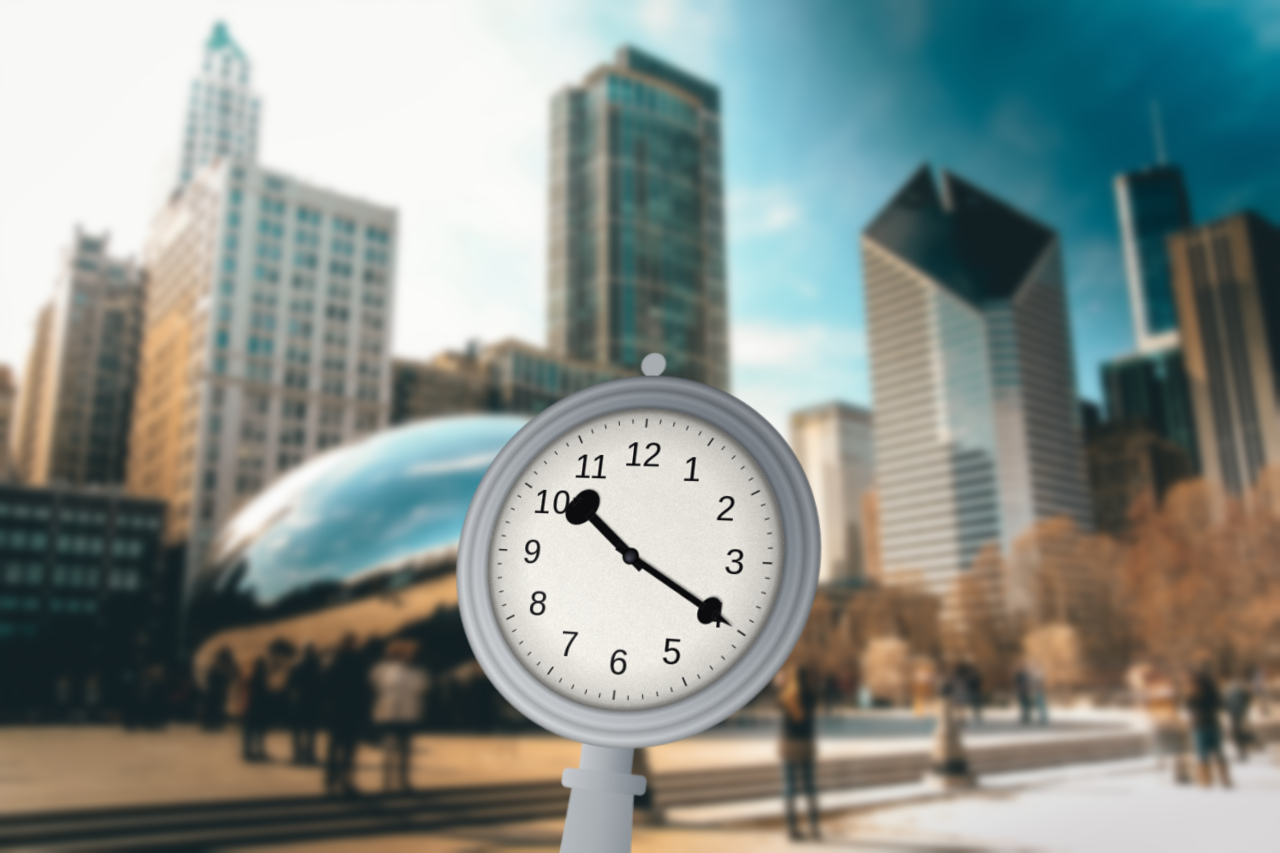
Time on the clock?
10:20
